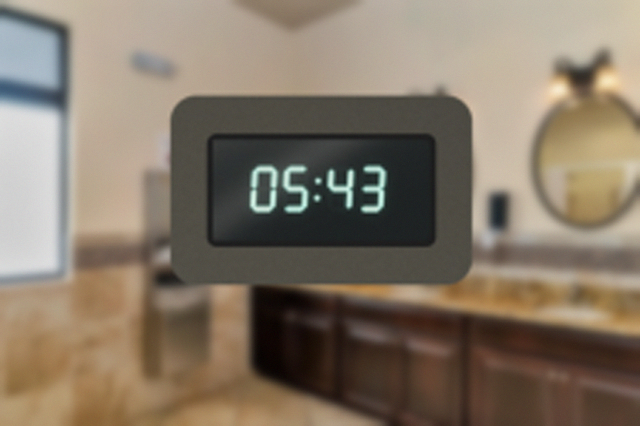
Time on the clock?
5:43
